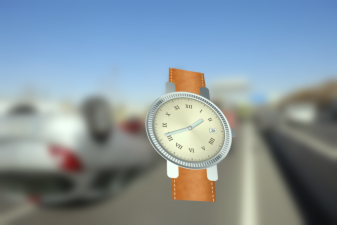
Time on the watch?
1:41
